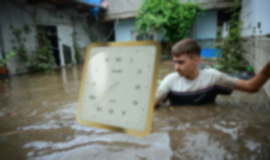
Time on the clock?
7:37
